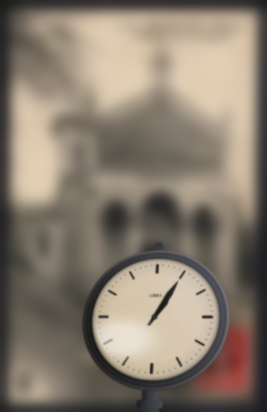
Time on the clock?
1:05
